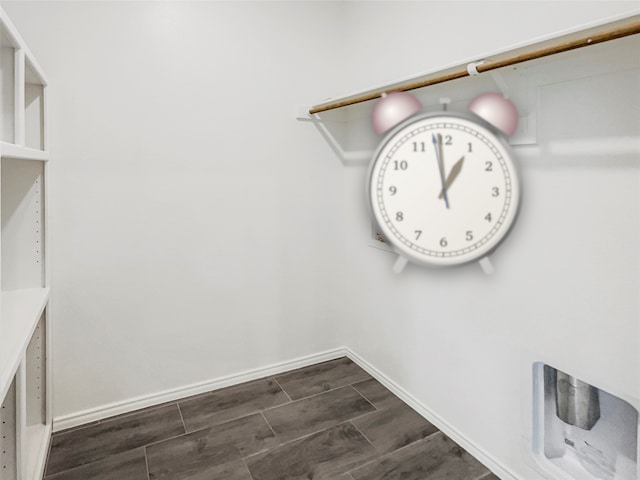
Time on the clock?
12:58:58
